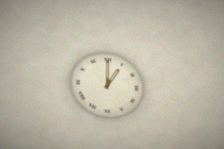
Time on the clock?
1:00
